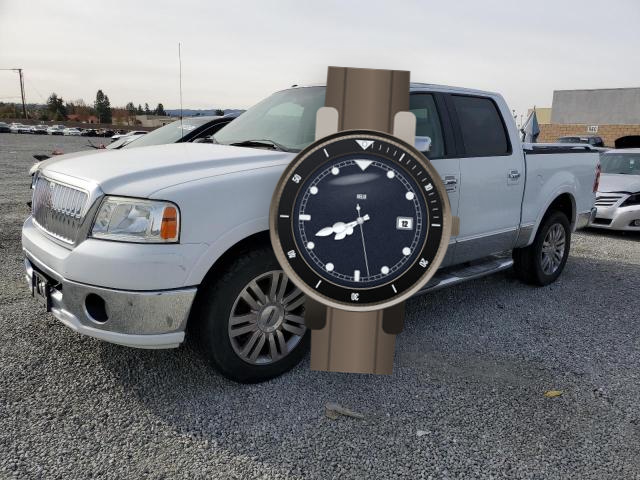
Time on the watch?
7:41:28
